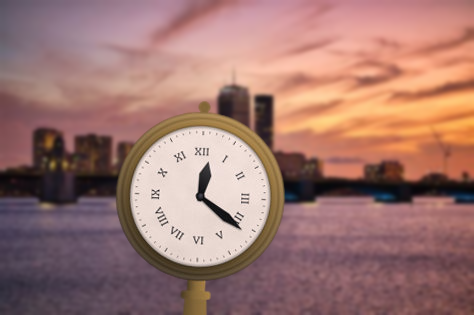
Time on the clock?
12:21
